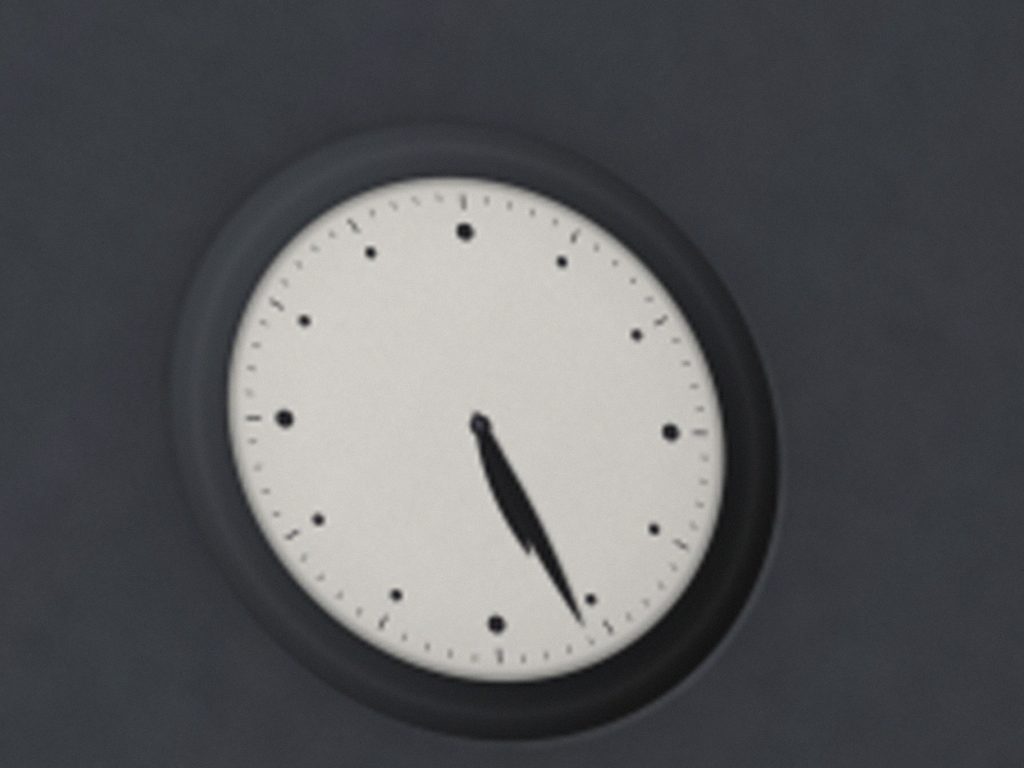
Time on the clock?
5:26
